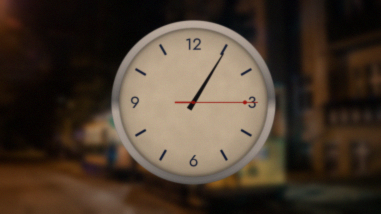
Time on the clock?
1:05:15
